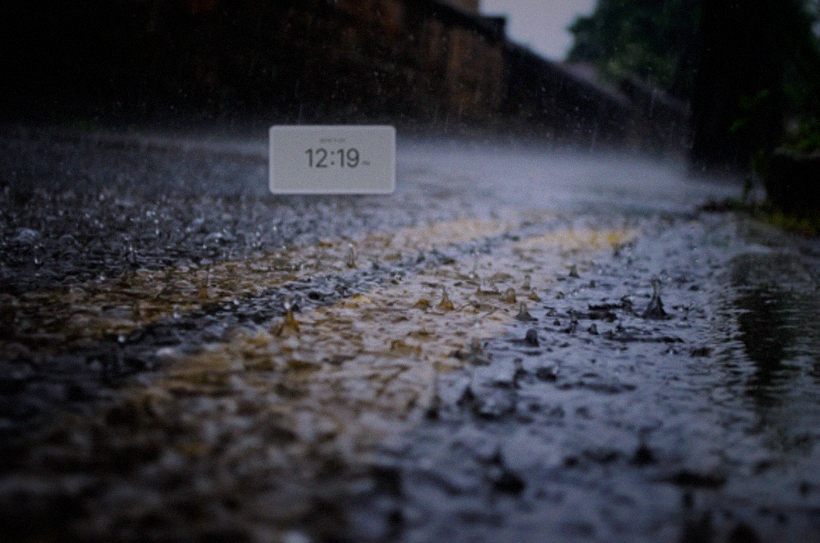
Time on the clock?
12:19
